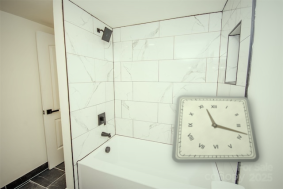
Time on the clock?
11:18
